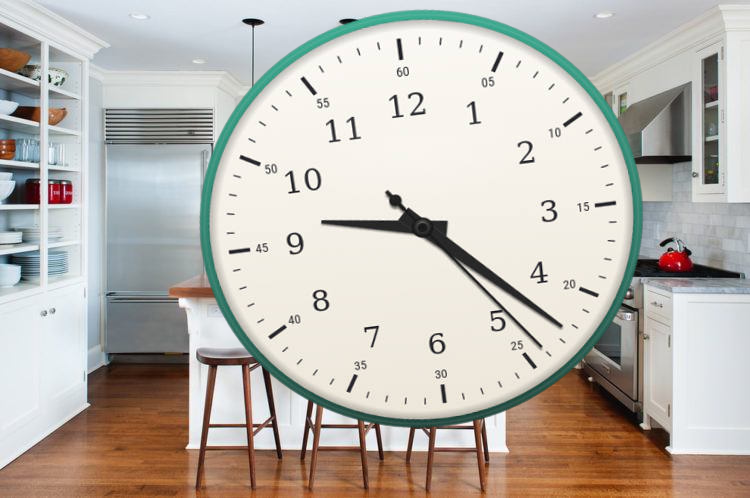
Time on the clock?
9:22:24
